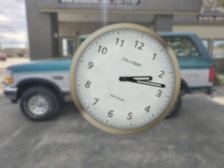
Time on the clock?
2:13
